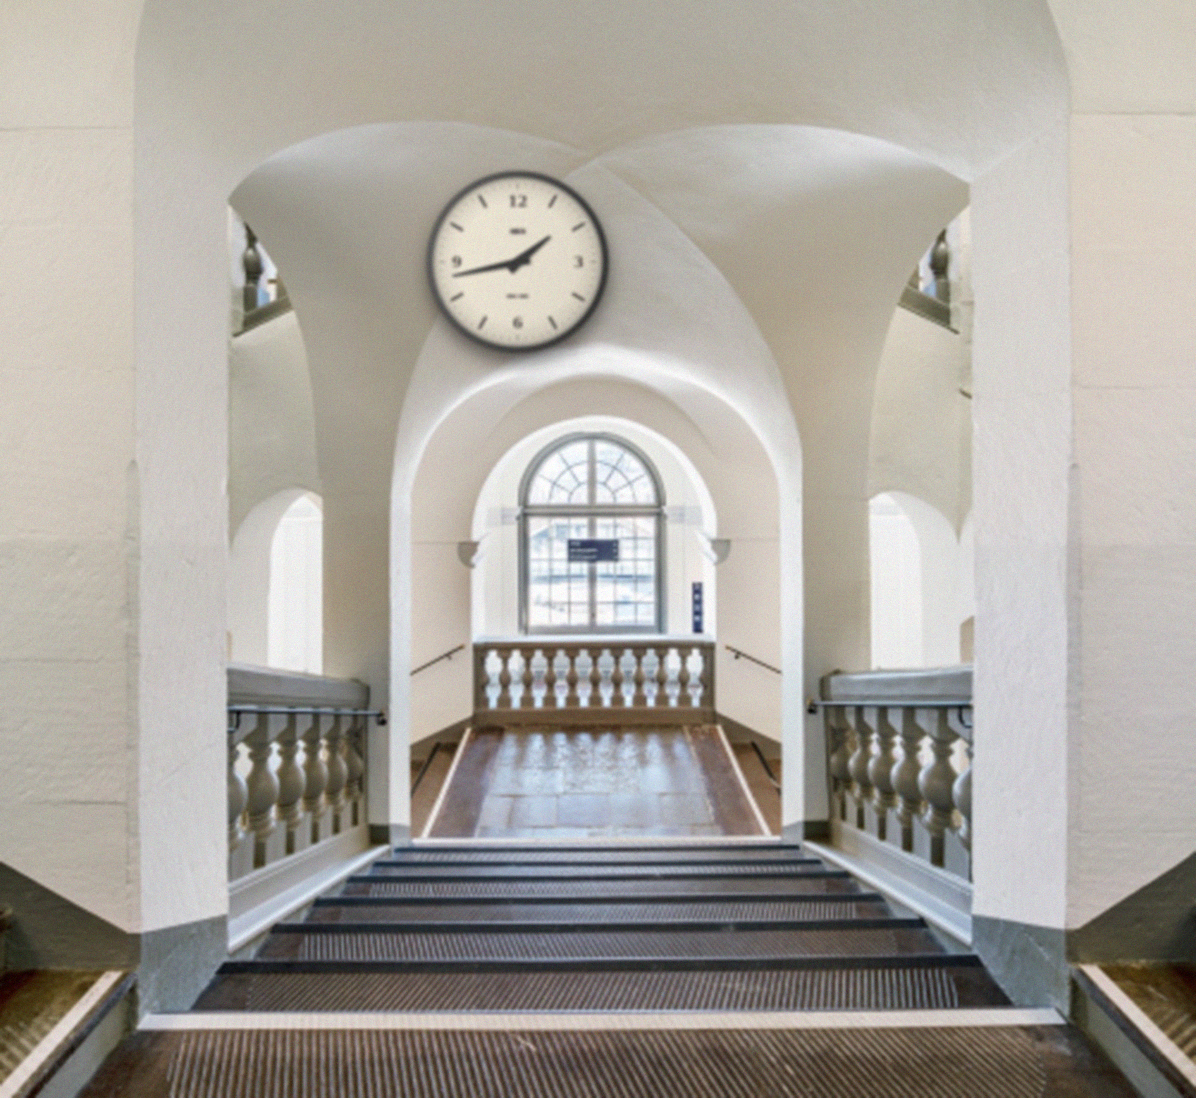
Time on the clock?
1:43
